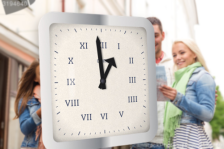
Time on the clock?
12:59
